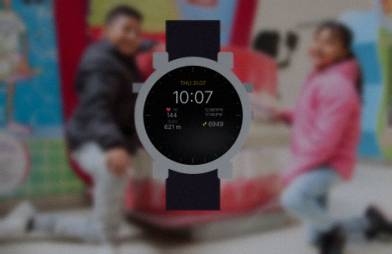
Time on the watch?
10:07
